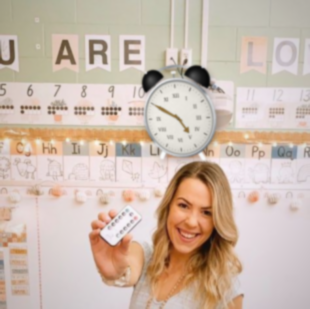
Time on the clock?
4:50
